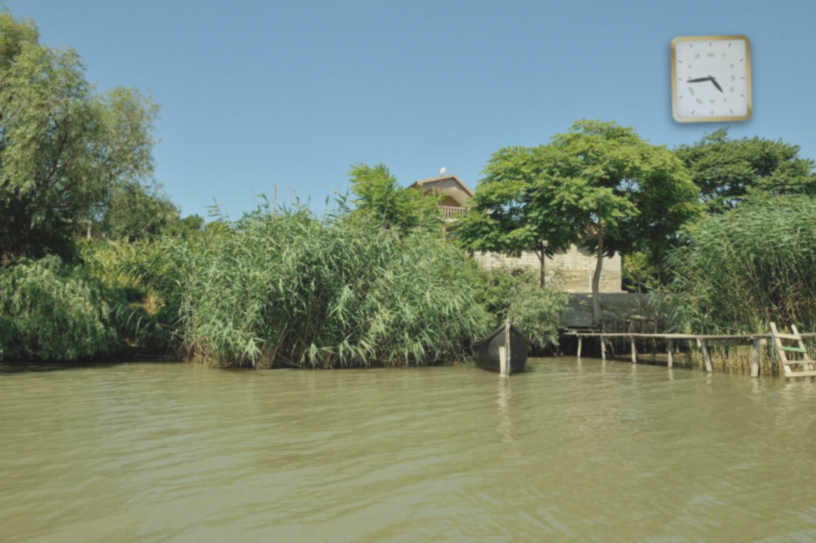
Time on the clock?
4:44
